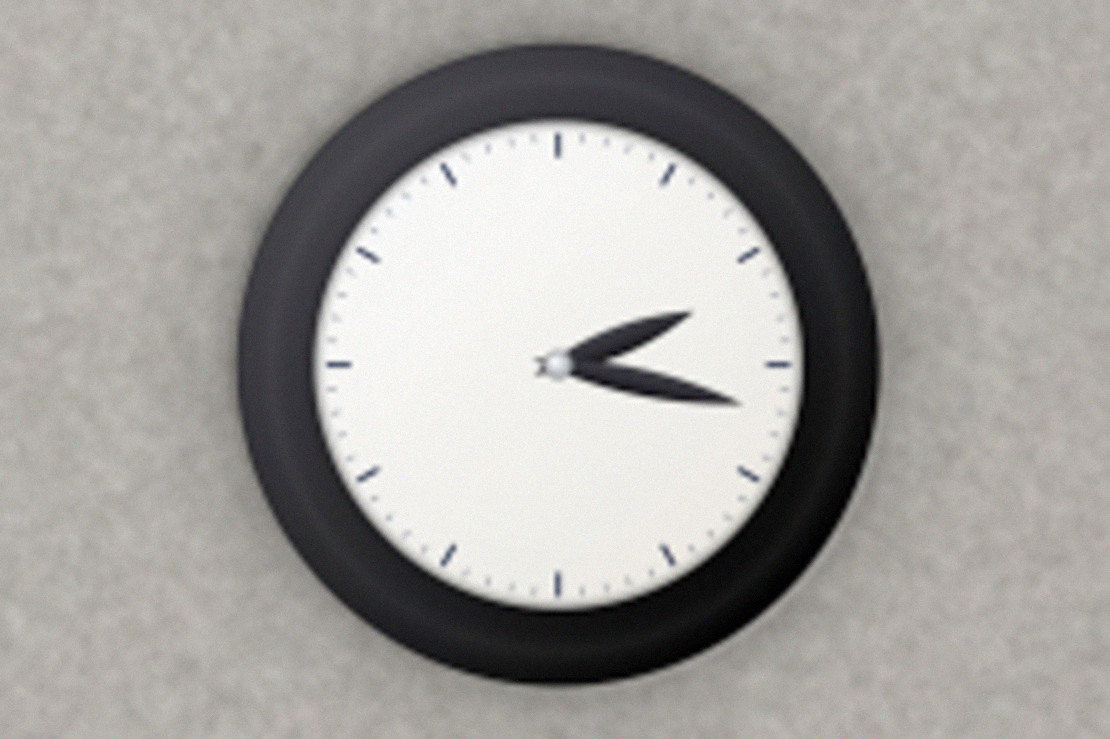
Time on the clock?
2:17
